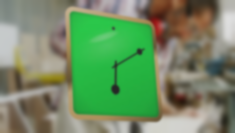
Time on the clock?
6:10
